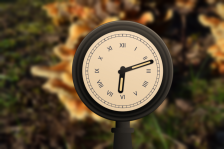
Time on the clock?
6:12
